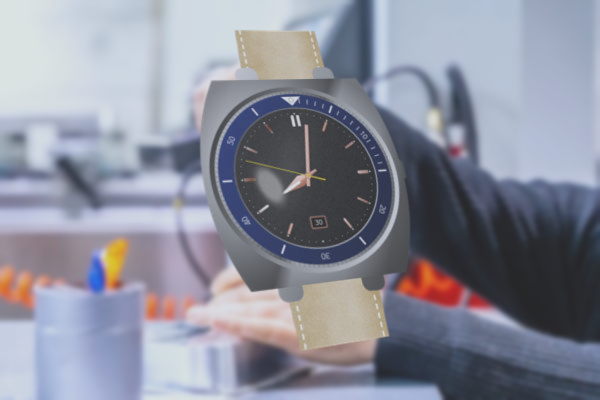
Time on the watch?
8:01:48
